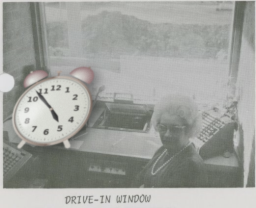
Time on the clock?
4:53
